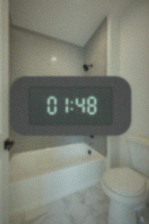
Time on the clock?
1:48
